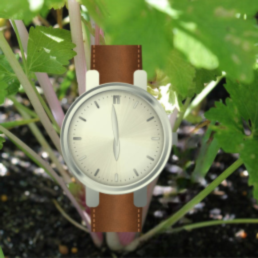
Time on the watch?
5:59
